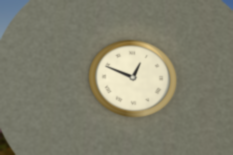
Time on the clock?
12:49
